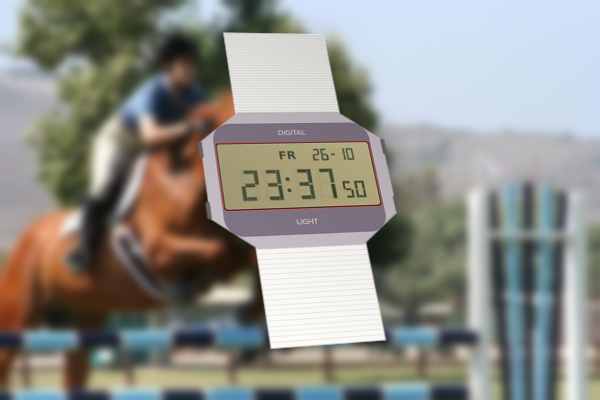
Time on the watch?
23:37:50
